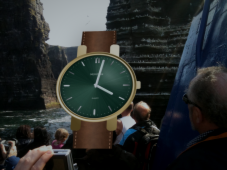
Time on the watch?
4:02
